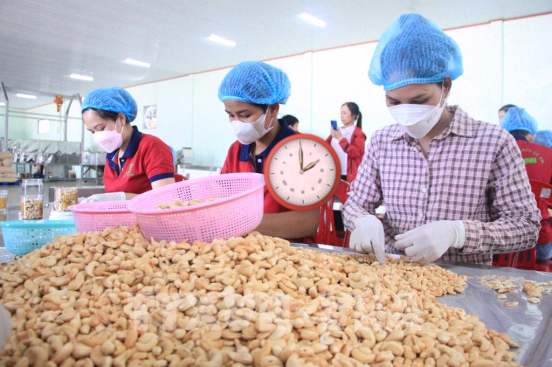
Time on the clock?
2:00
